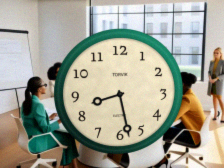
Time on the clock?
8:28
